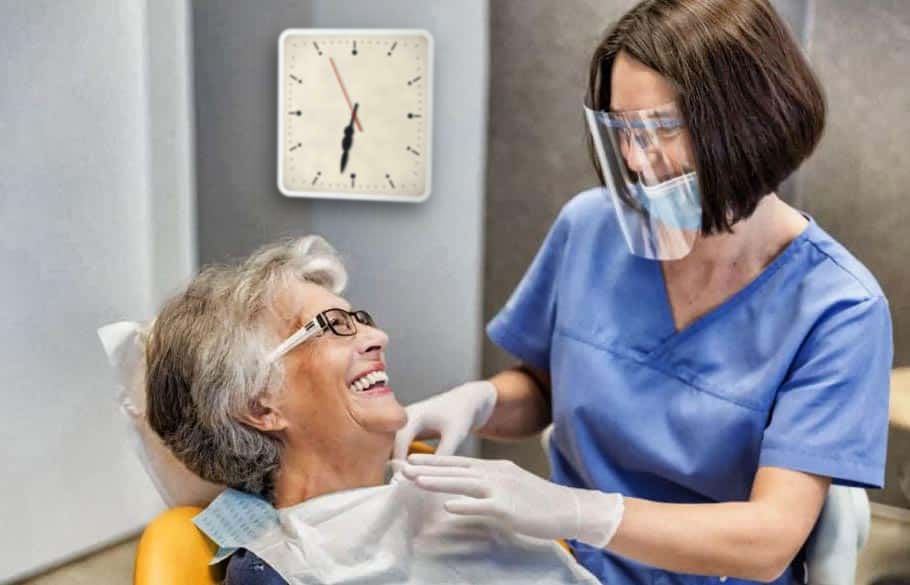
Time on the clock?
6:31:56
